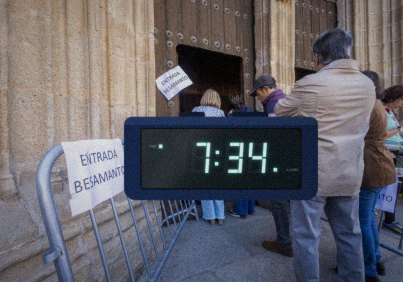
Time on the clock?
7:34
